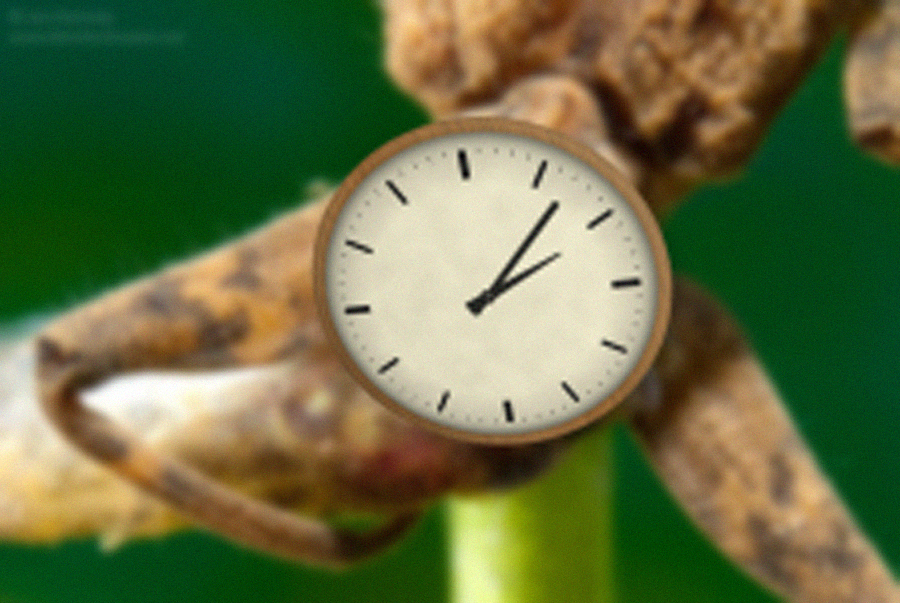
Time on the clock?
2:07
